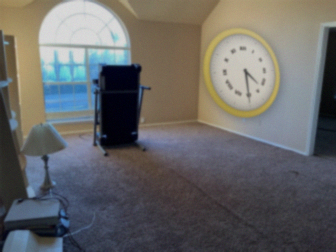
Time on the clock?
4:30
